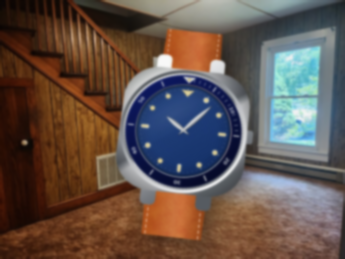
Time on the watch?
10:07
